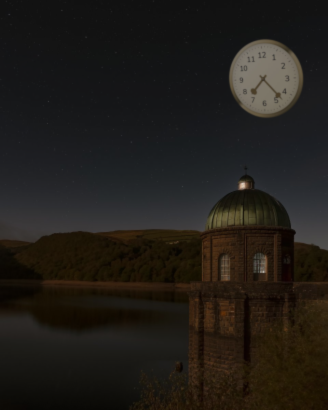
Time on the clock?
7:23
